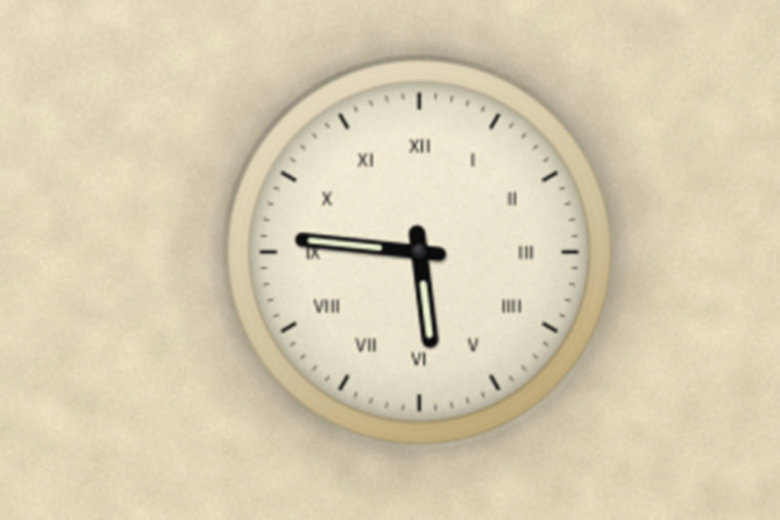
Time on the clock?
5:46
